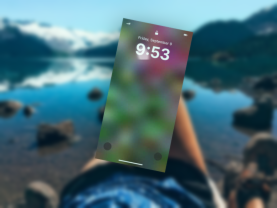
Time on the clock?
9:53
